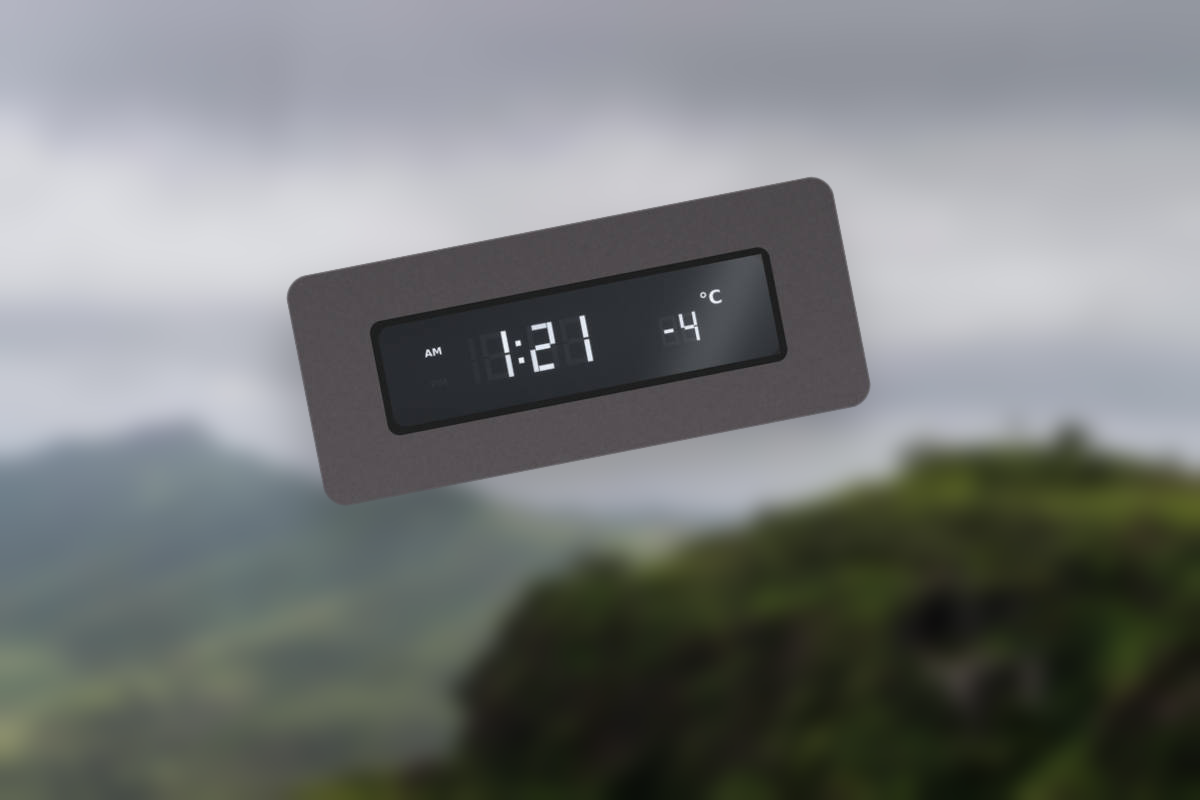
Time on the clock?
1:21
